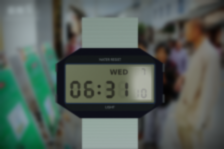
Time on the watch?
6:31:10
